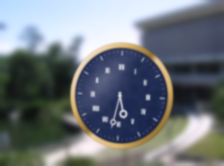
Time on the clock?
5:32
